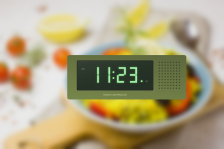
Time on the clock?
11:23
